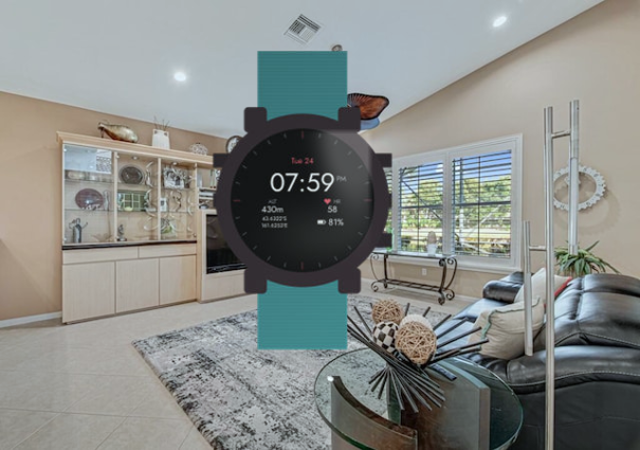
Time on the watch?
7:59
